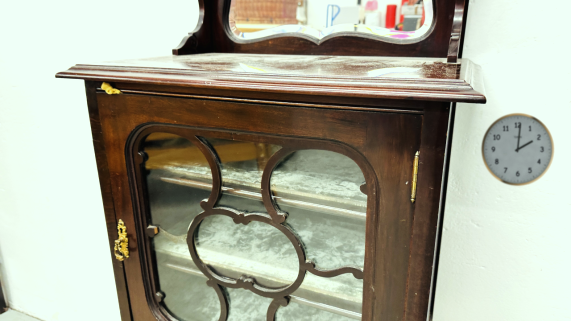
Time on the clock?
2:01
